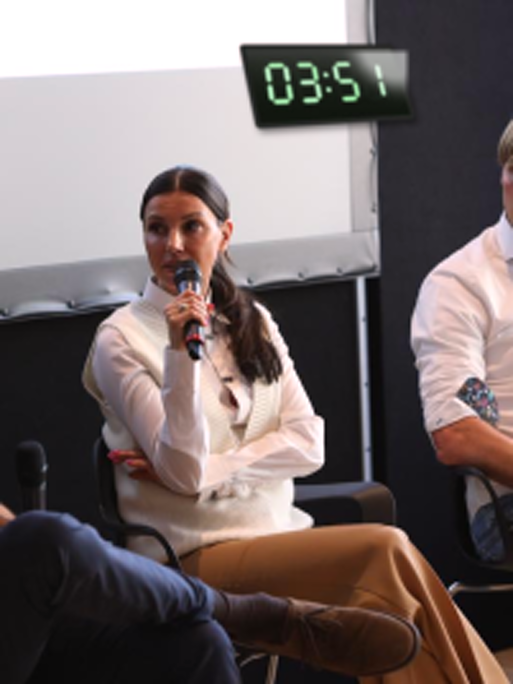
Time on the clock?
3:51
